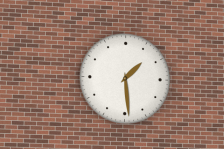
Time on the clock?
1:29
